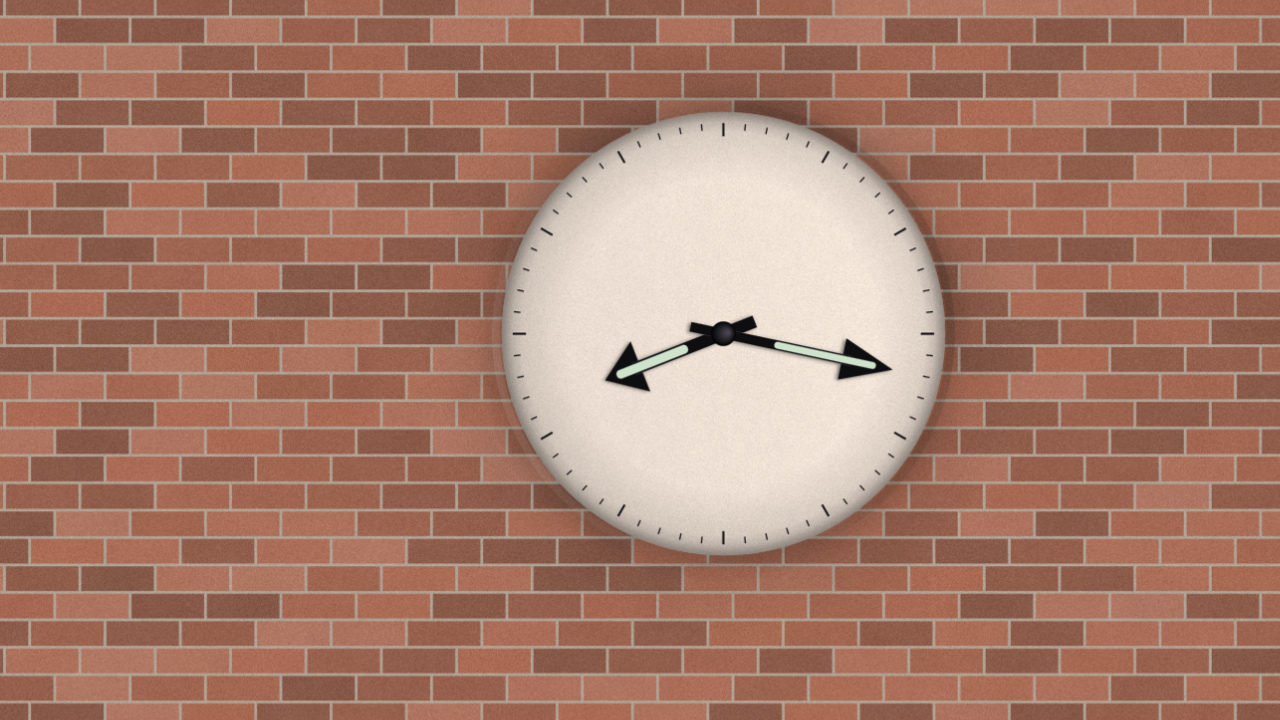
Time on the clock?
8:17
